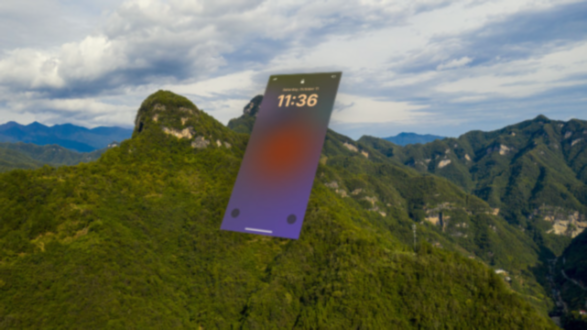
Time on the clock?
11:36
